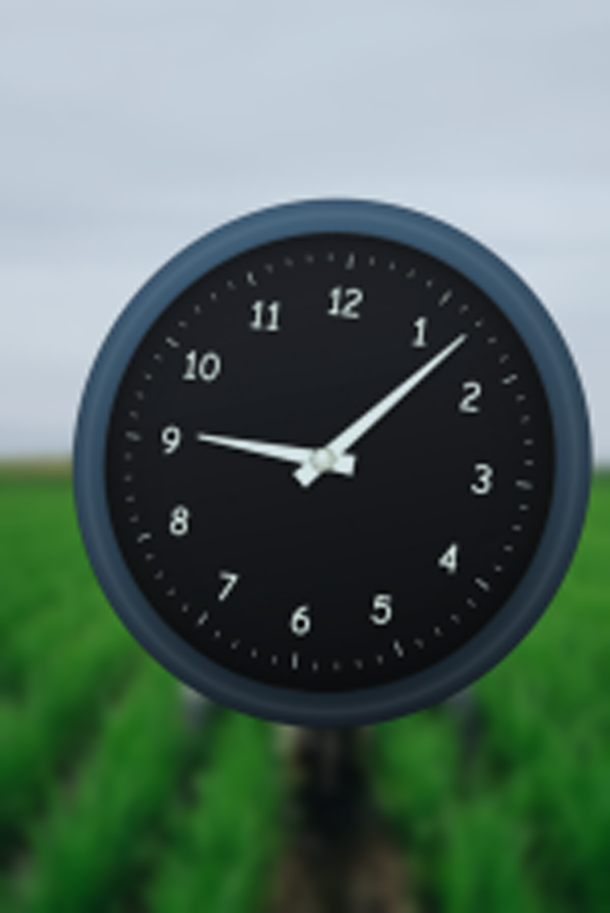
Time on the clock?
9:07
